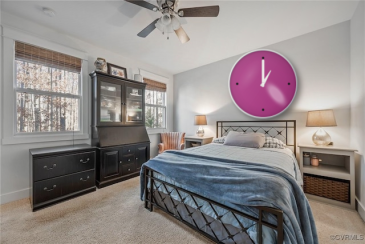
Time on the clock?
1:00
